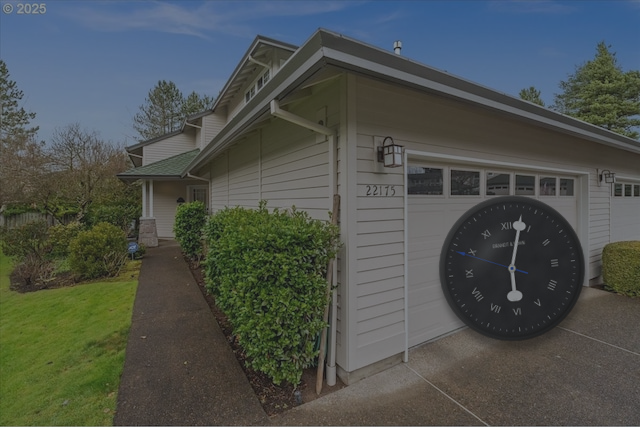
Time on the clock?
6:02:49
